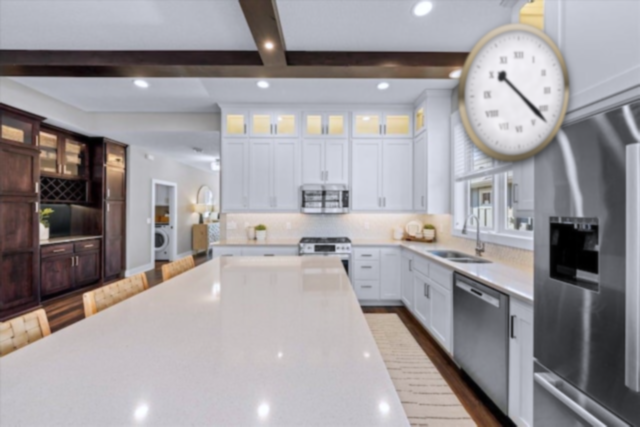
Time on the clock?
10:22
